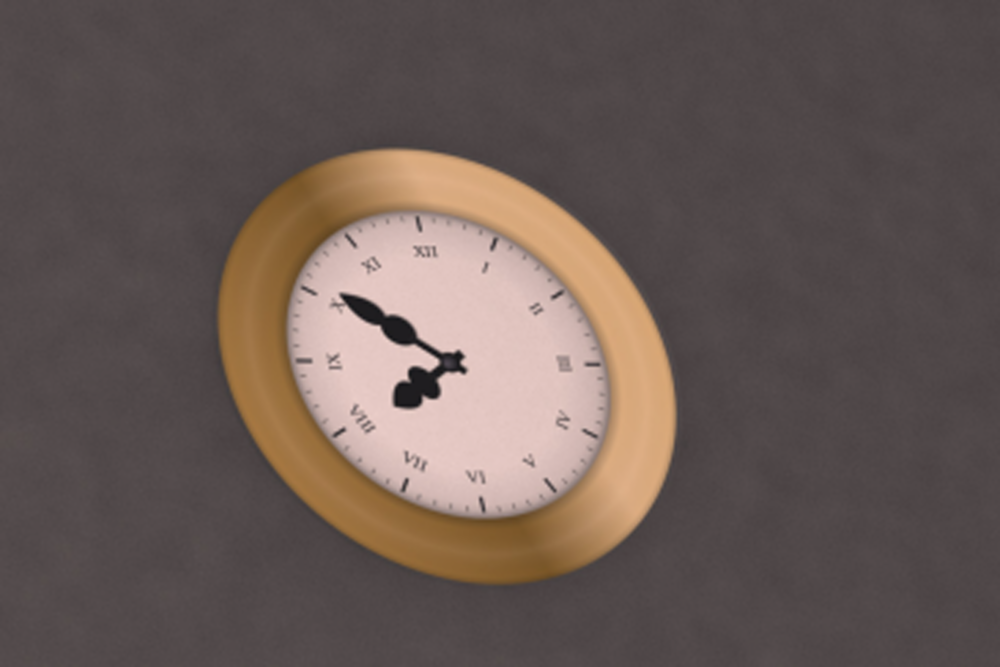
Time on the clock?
7:51
